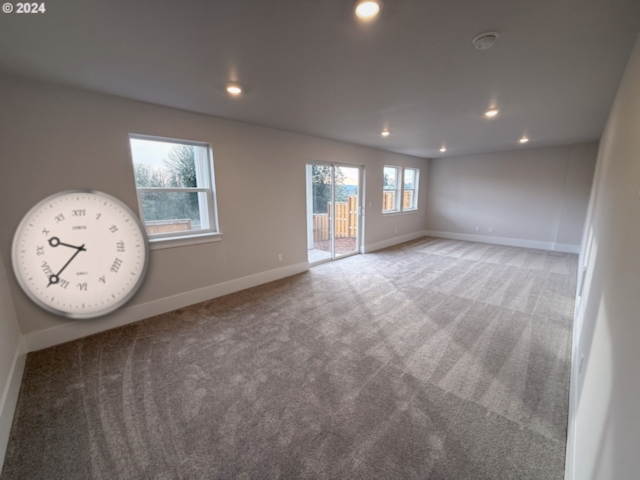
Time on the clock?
9:37
